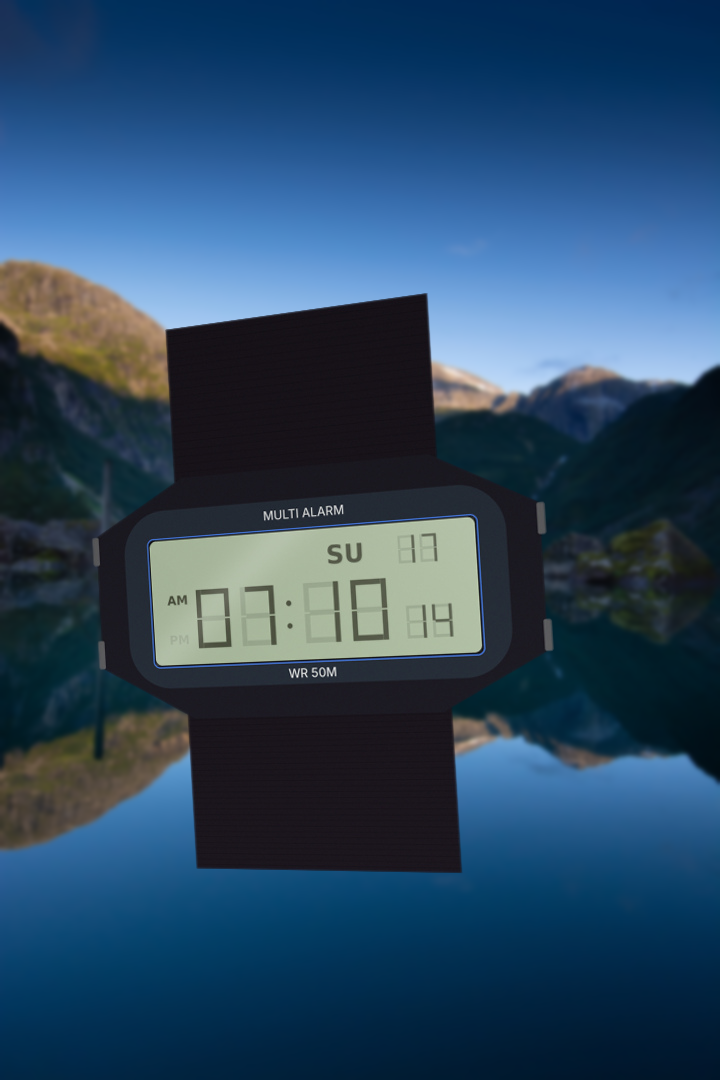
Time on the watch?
7:10:14
